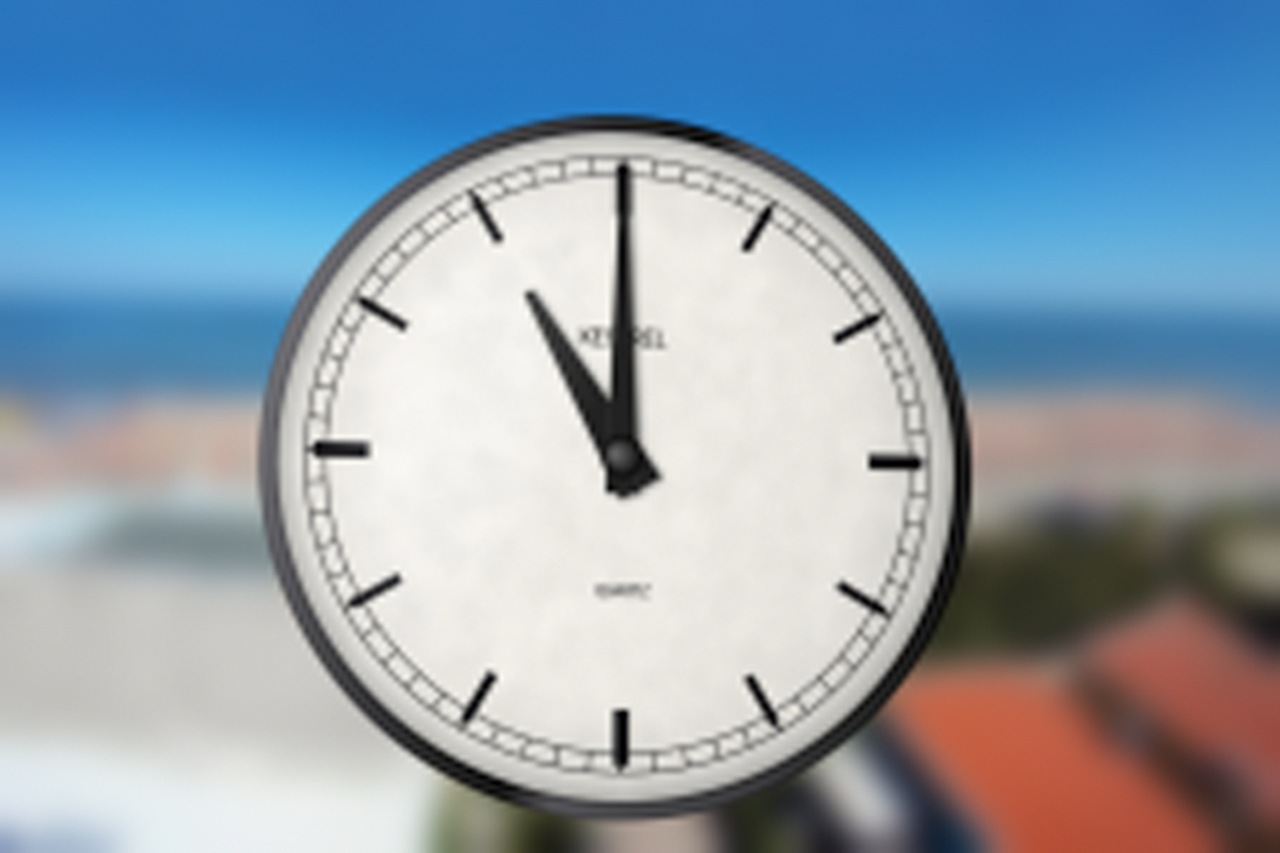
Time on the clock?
11:00
